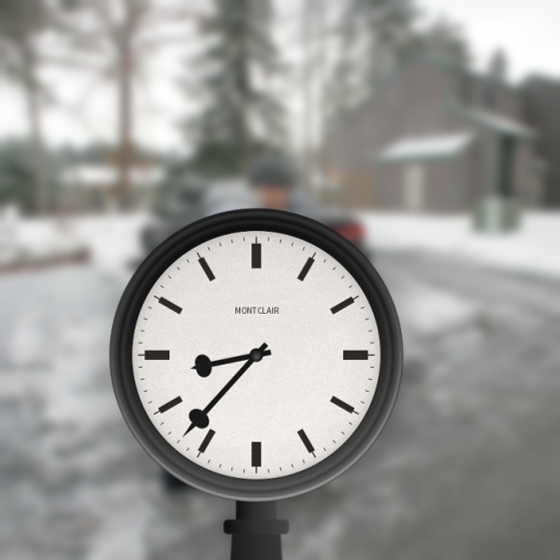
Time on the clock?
8:37
